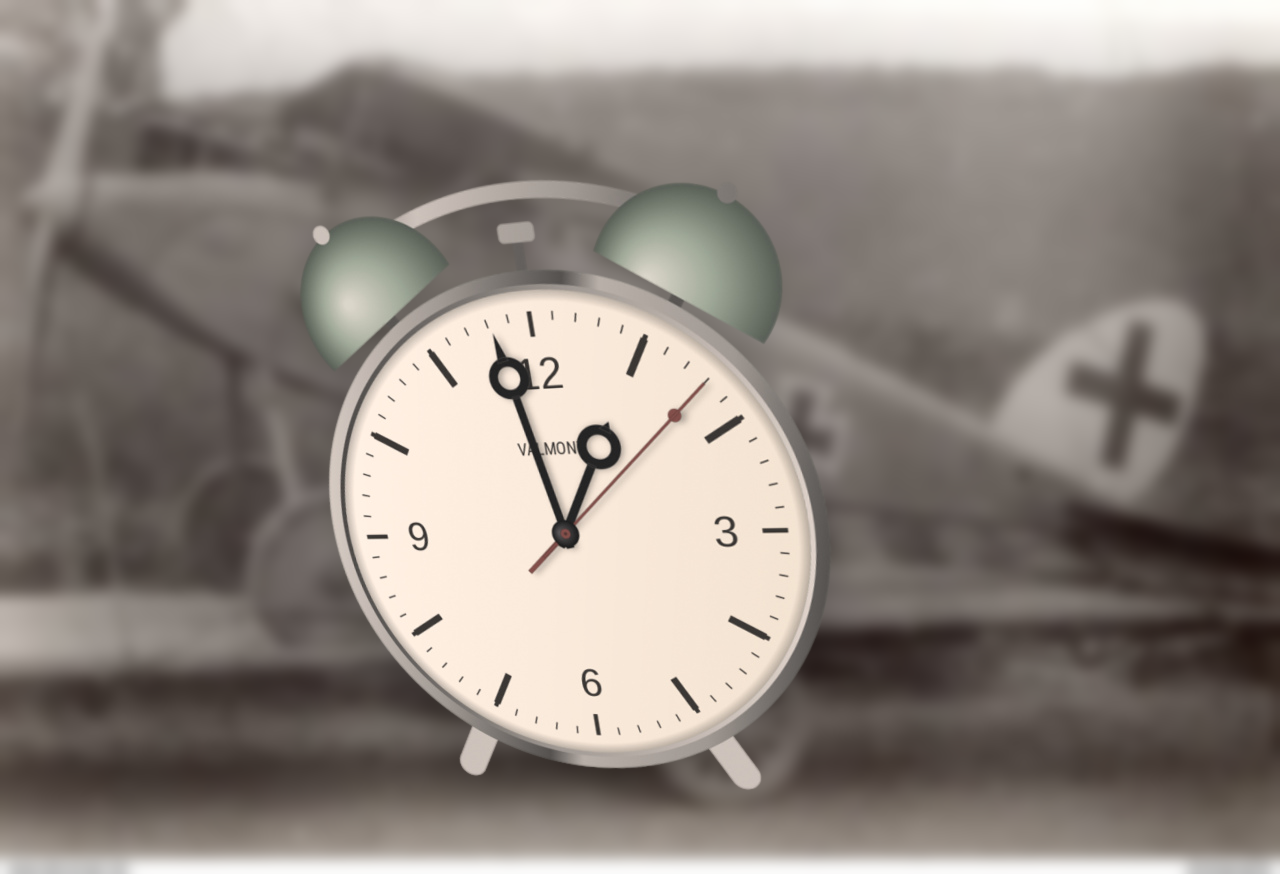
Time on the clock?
12:58:08
